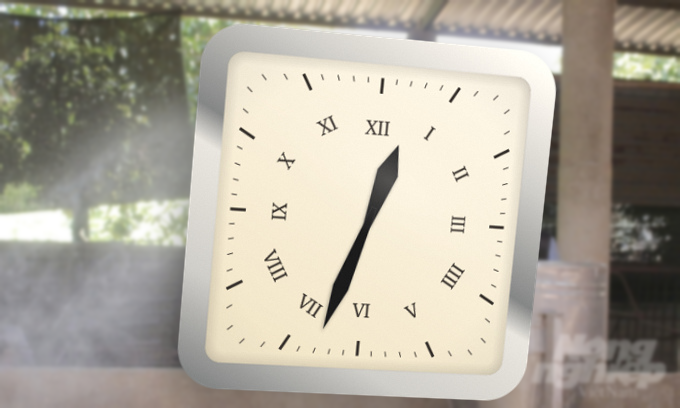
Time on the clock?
12:33
